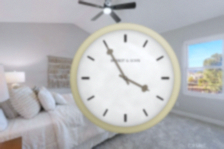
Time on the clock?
3:55
